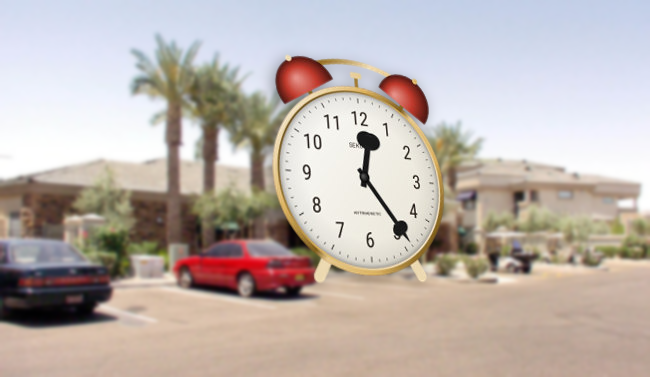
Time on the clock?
12:24
